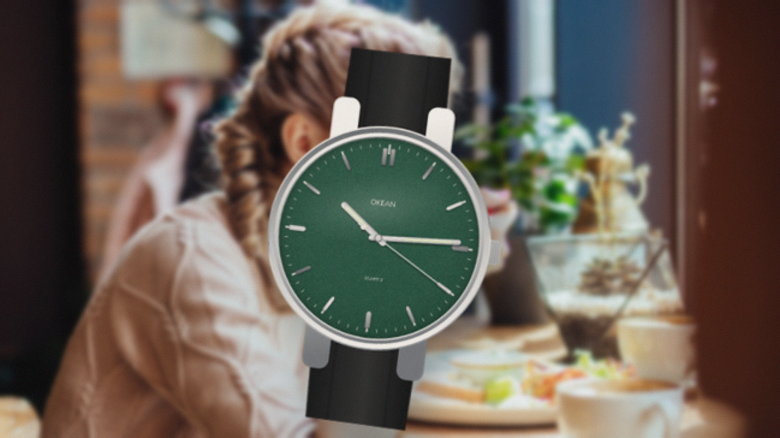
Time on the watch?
10:14:20
